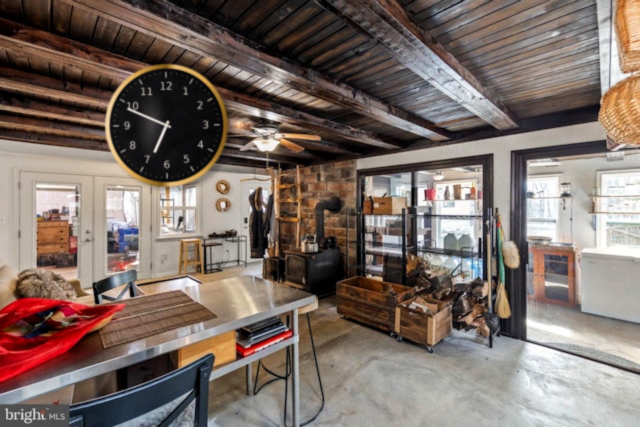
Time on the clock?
6:49
